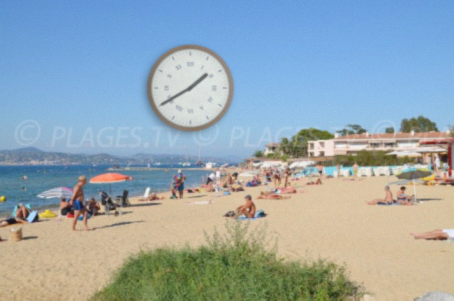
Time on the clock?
1:40
